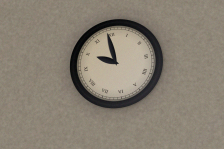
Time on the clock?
9:59
